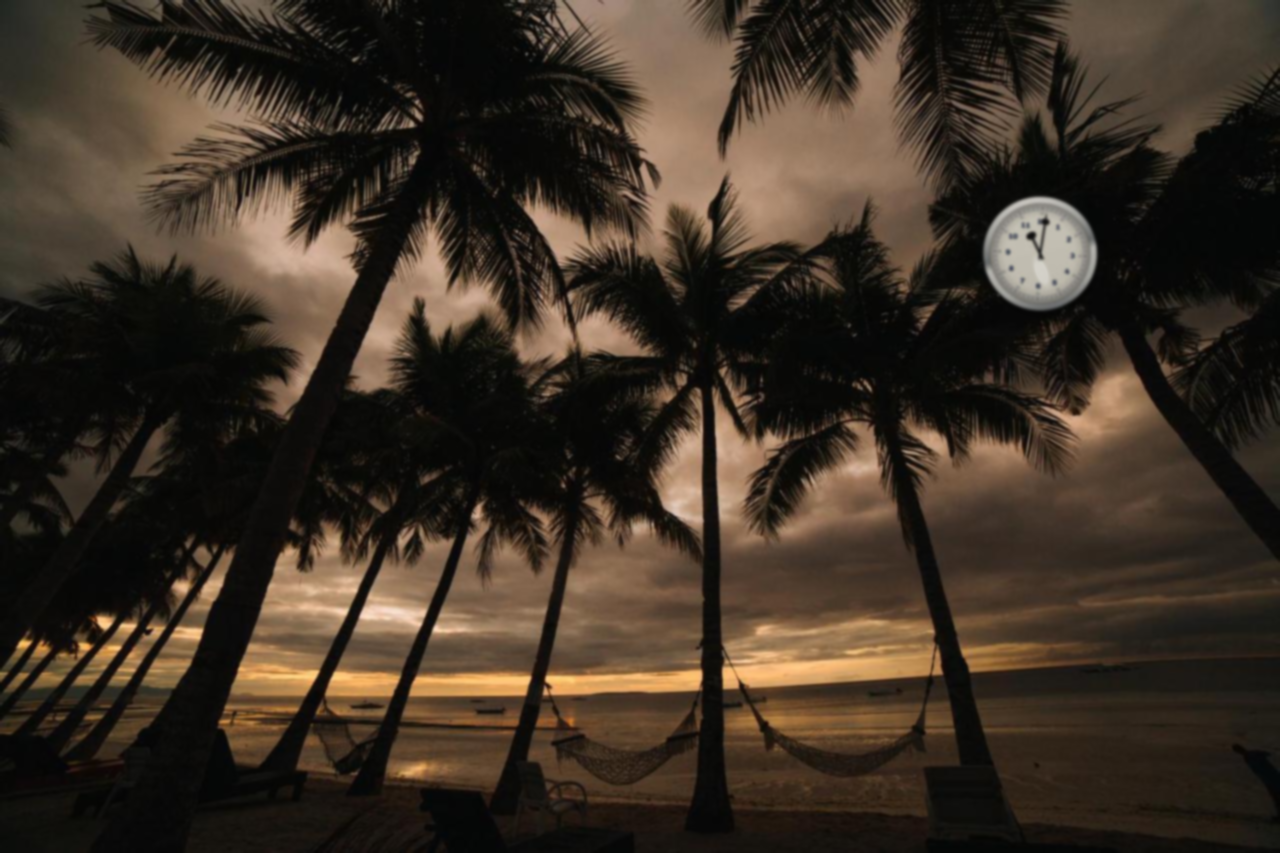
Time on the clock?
11:01
